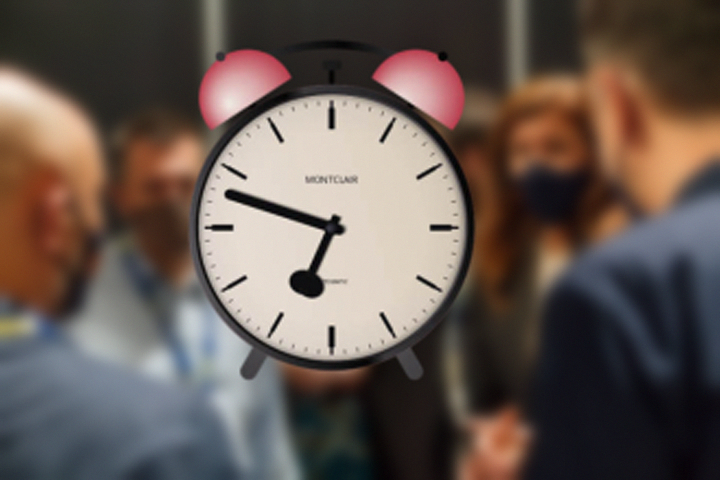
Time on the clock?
6:48
